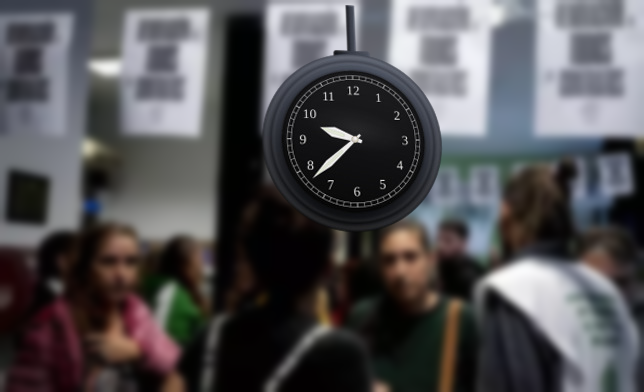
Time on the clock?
9:38
